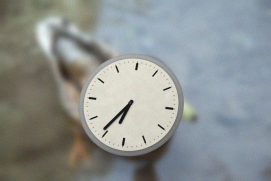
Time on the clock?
6:36
